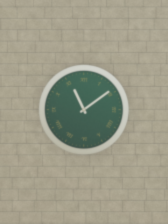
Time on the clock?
11:09
